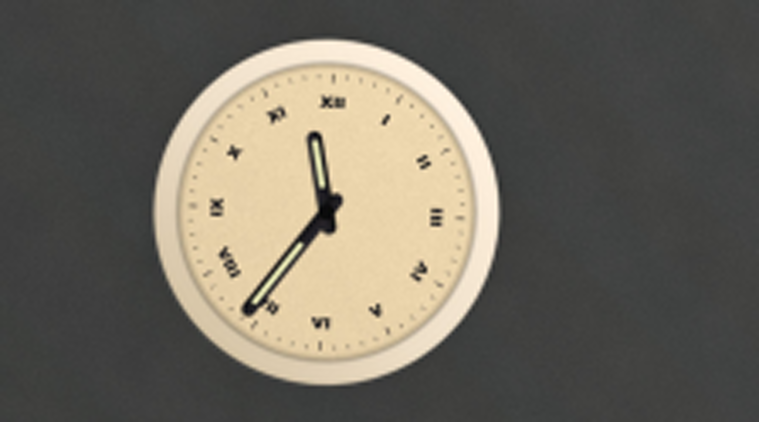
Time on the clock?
11:36
